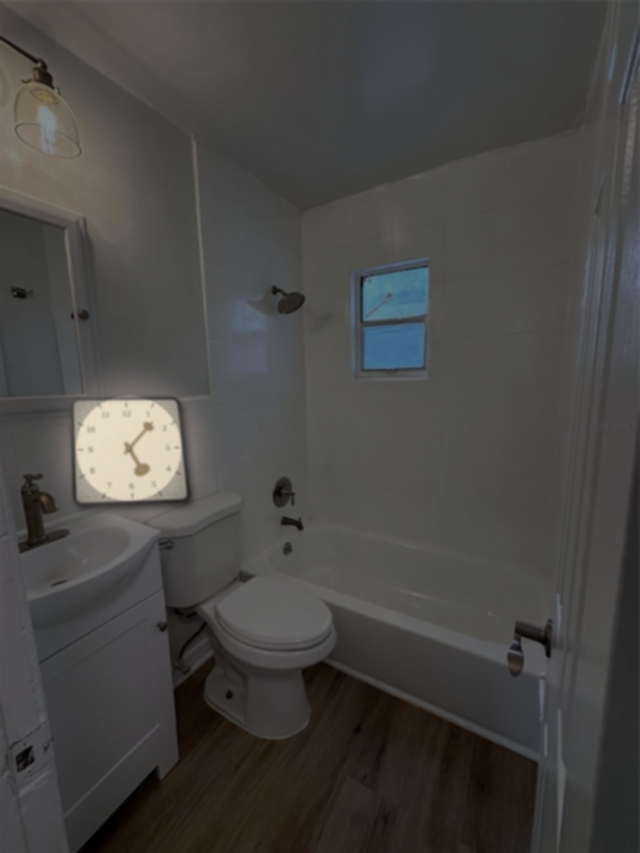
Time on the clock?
5:07
